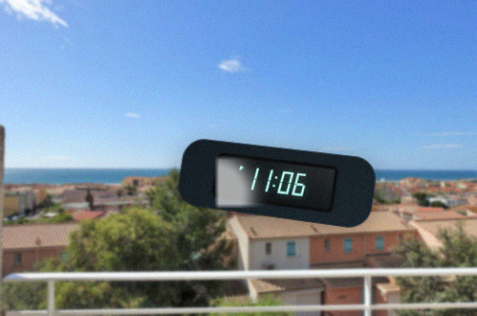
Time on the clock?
11:06
